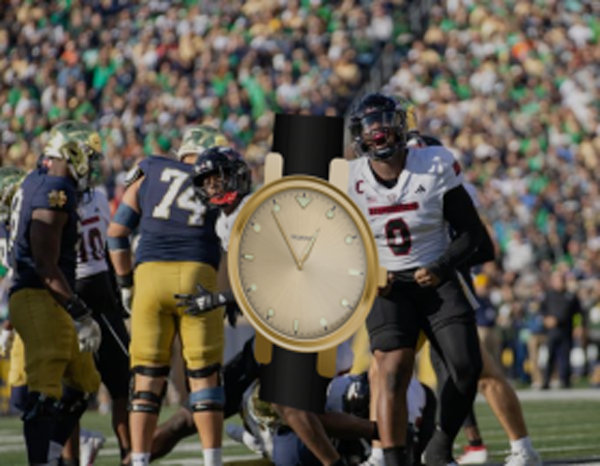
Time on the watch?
12:54
